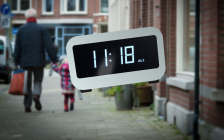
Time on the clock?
11:18
